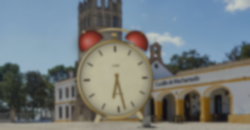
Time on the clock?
6:28
